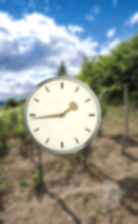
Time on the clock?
1:44
